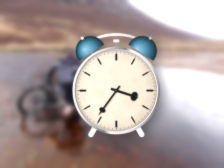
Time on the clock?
3:36
